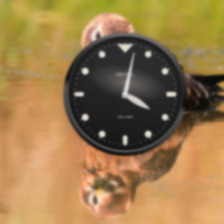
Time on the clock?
4:02
